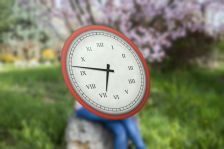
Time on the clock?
6:47
